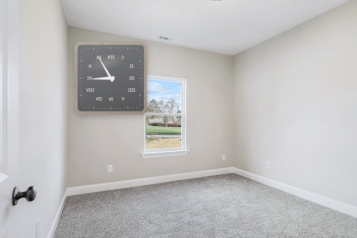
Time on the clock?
8:55
